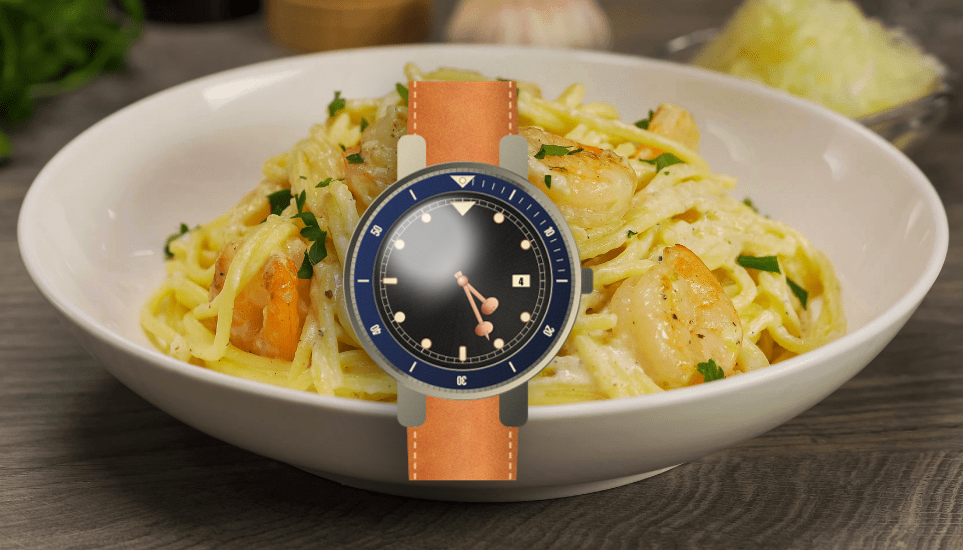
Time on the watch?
4:26
